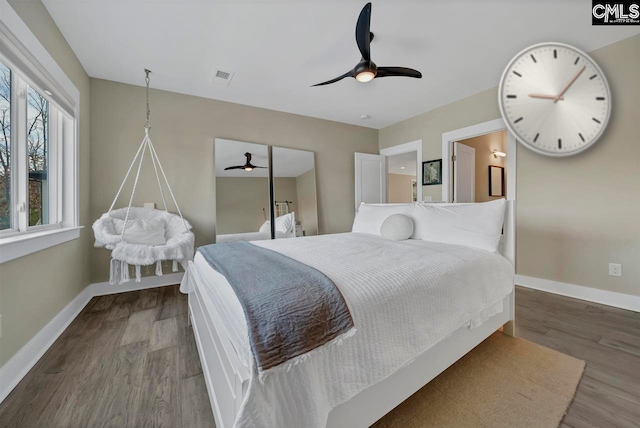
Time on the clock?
9:07
